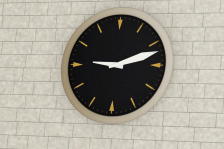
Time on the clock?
9:12
